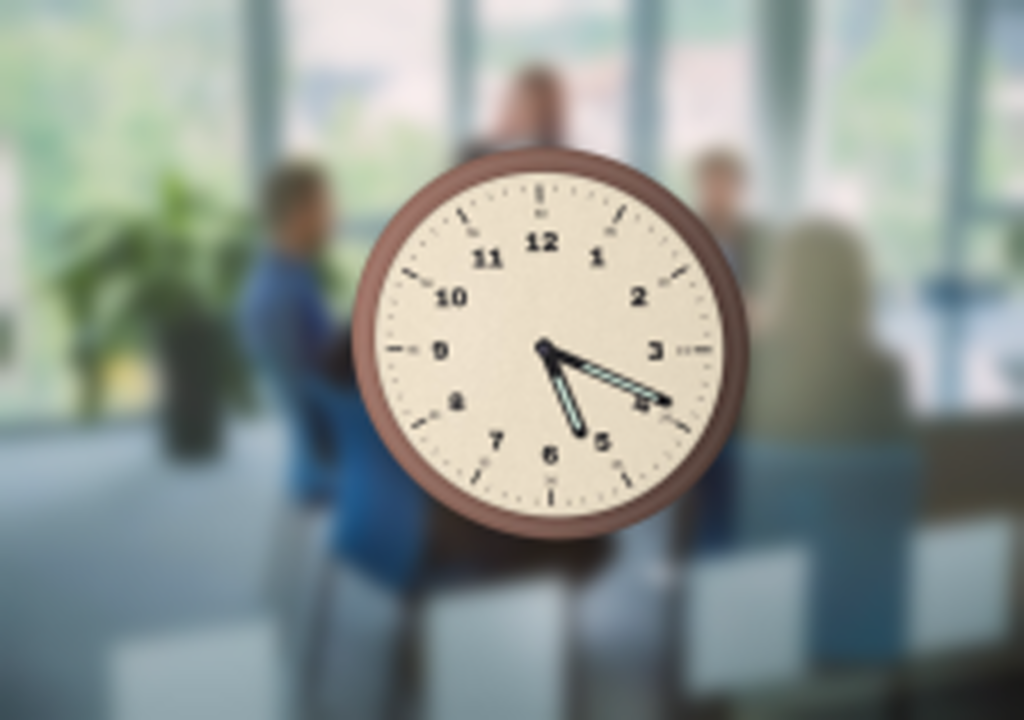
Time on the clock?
5:19
